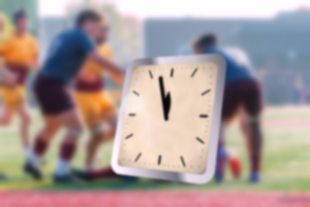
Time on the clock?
11:57
